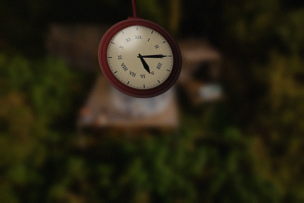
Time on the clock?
5:15
